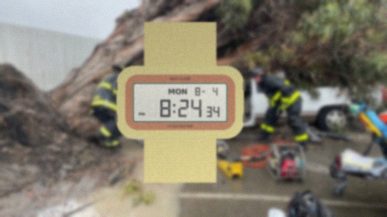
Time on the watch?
8:24:34
